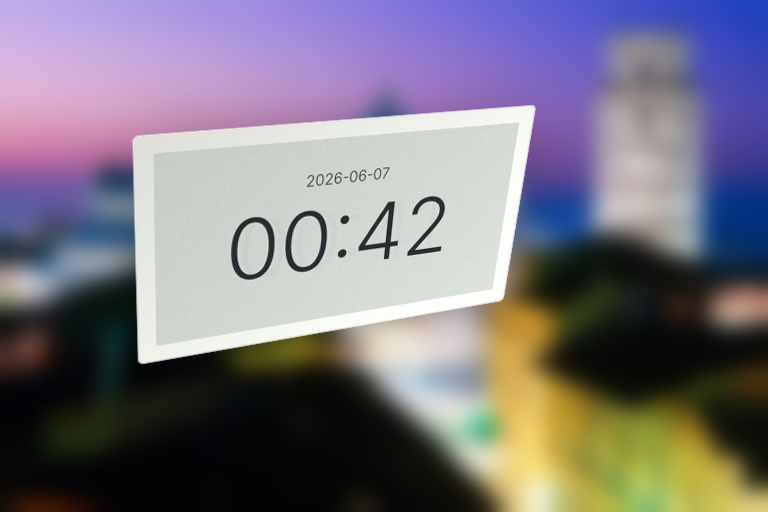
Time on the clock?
0:42
